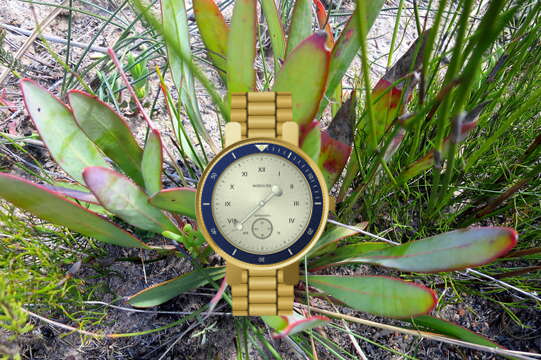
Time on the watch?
1:38
